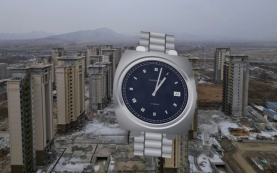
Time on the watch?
1:02
